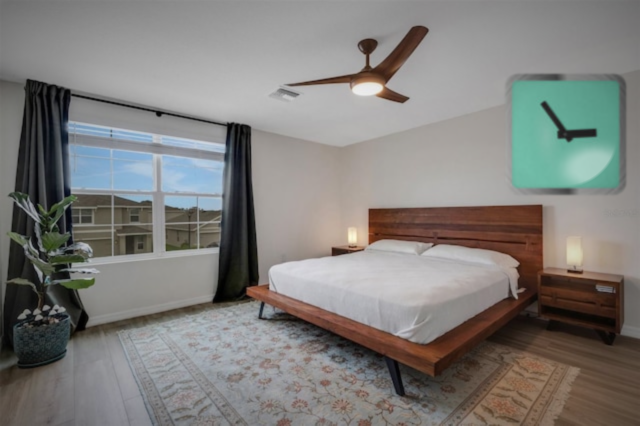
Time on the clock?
2:54
